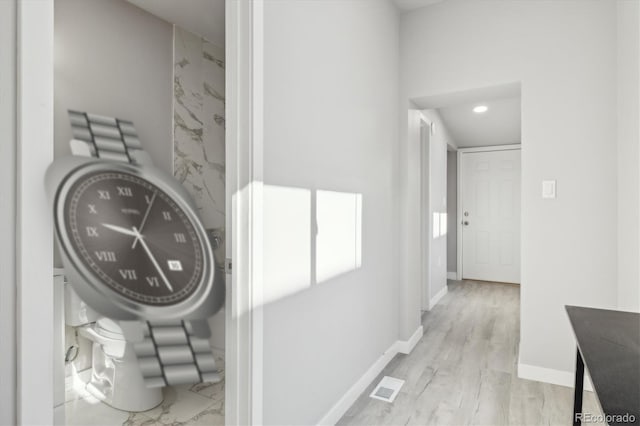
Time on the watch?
9:27:06
